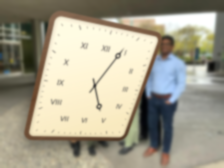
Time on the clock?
5:04
